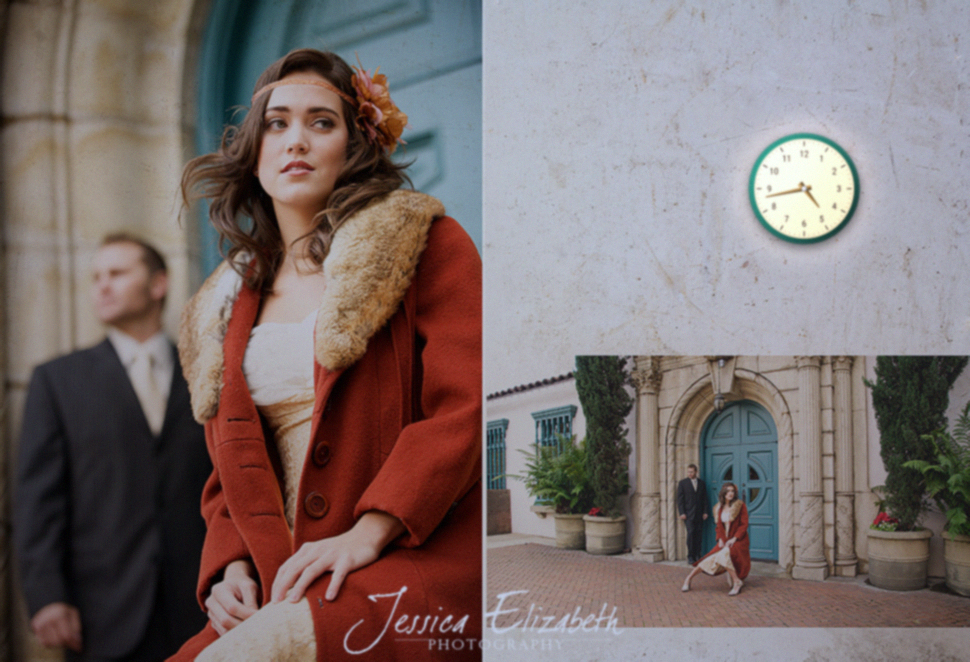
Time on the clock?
4:43
